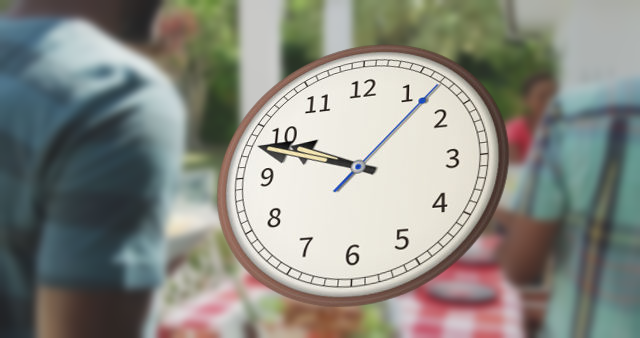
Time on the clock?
9:48:07
